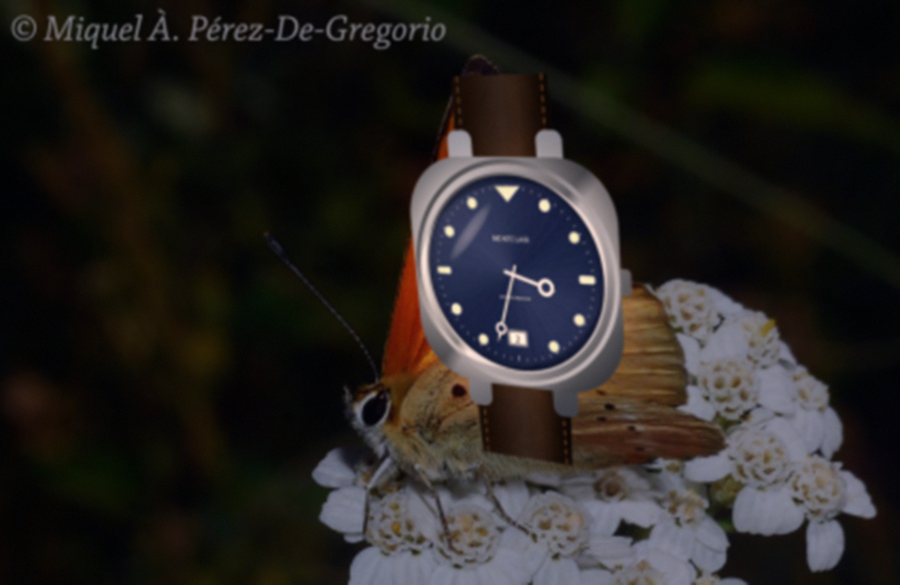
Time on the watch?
3:33
